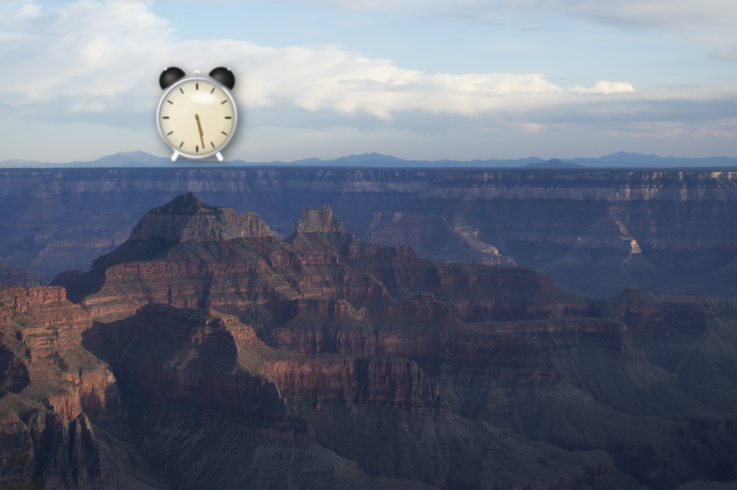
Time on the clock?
5:28
